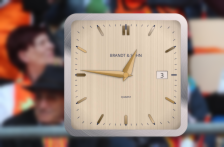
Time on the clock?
12:46
